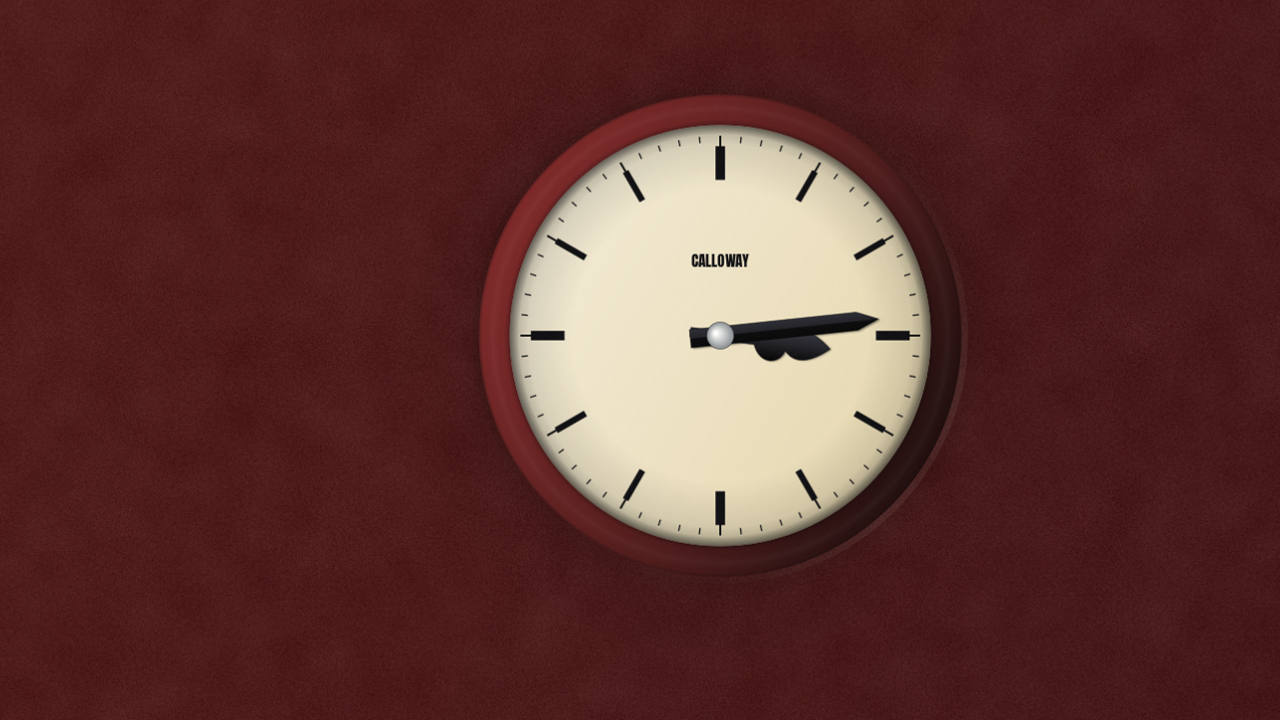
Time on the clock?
3:14
